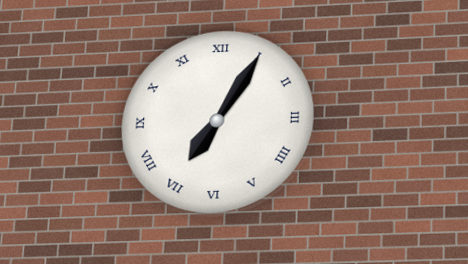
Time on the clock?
7:05
